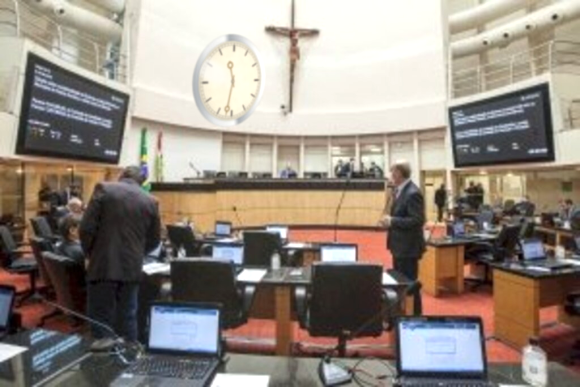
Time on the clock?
11:32
